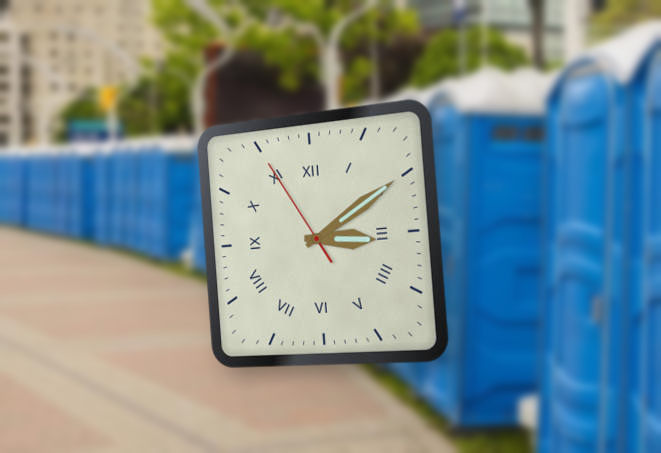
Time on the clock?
3:09:55
